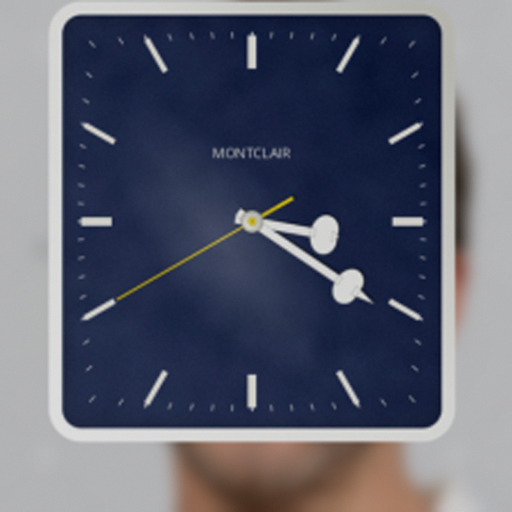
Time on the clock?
3:20:40
